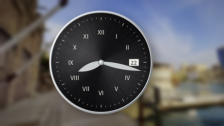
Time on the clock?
8:17
